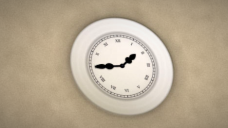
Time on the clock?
1:45
